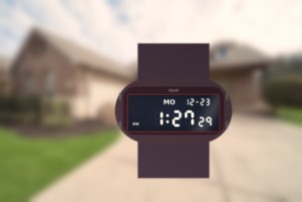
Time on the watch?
1:27:29
